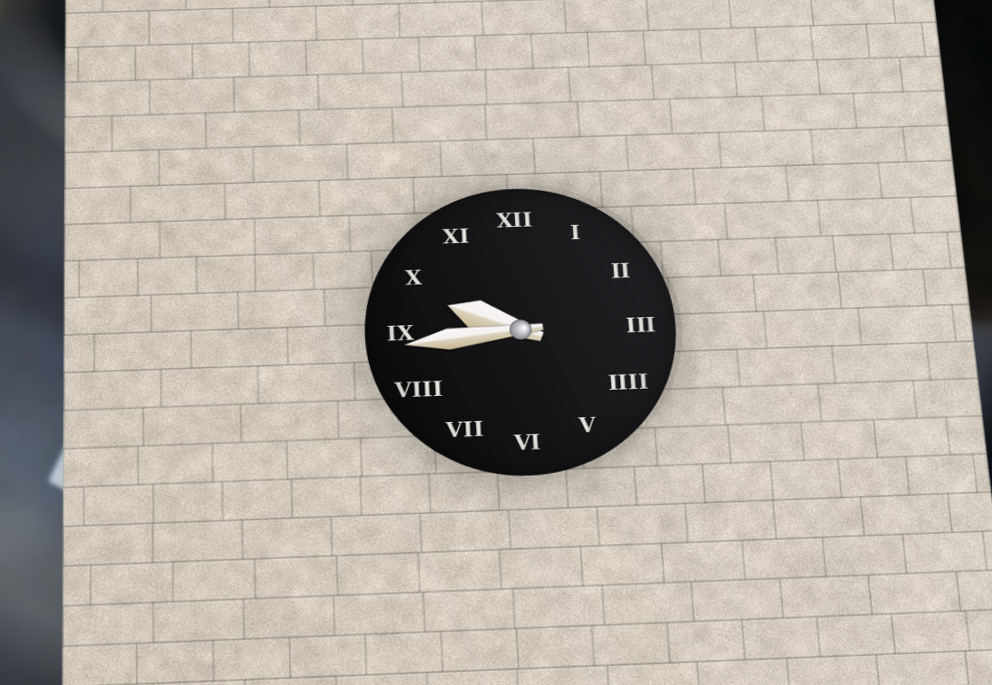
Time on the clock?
9:44
